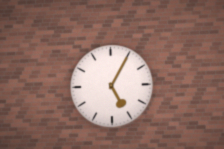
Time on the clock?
5:05
